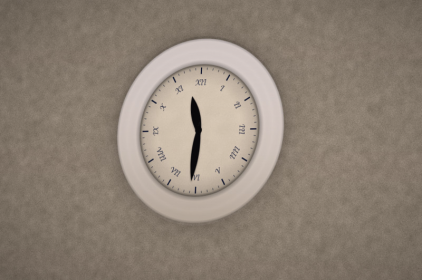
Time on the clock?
11:31
